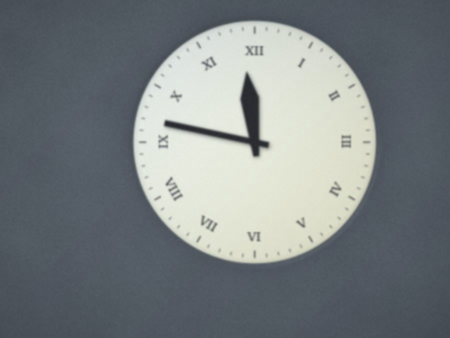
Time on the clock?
11:47
